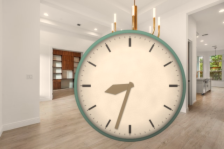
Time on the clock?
8:33
